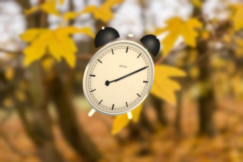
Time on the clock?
8:10
